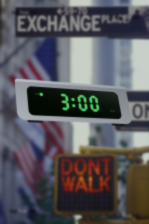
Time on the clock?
3:00
